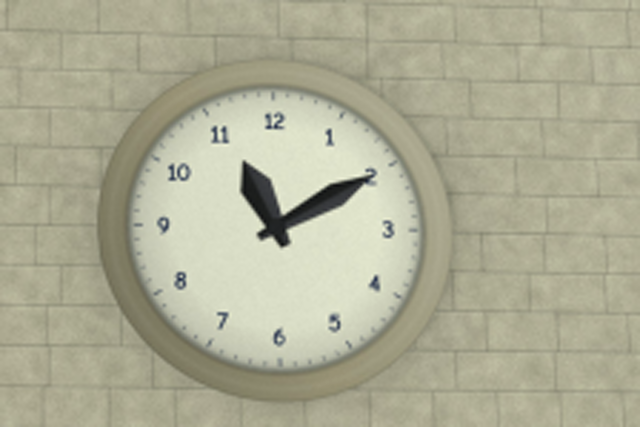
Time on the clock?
11:10
